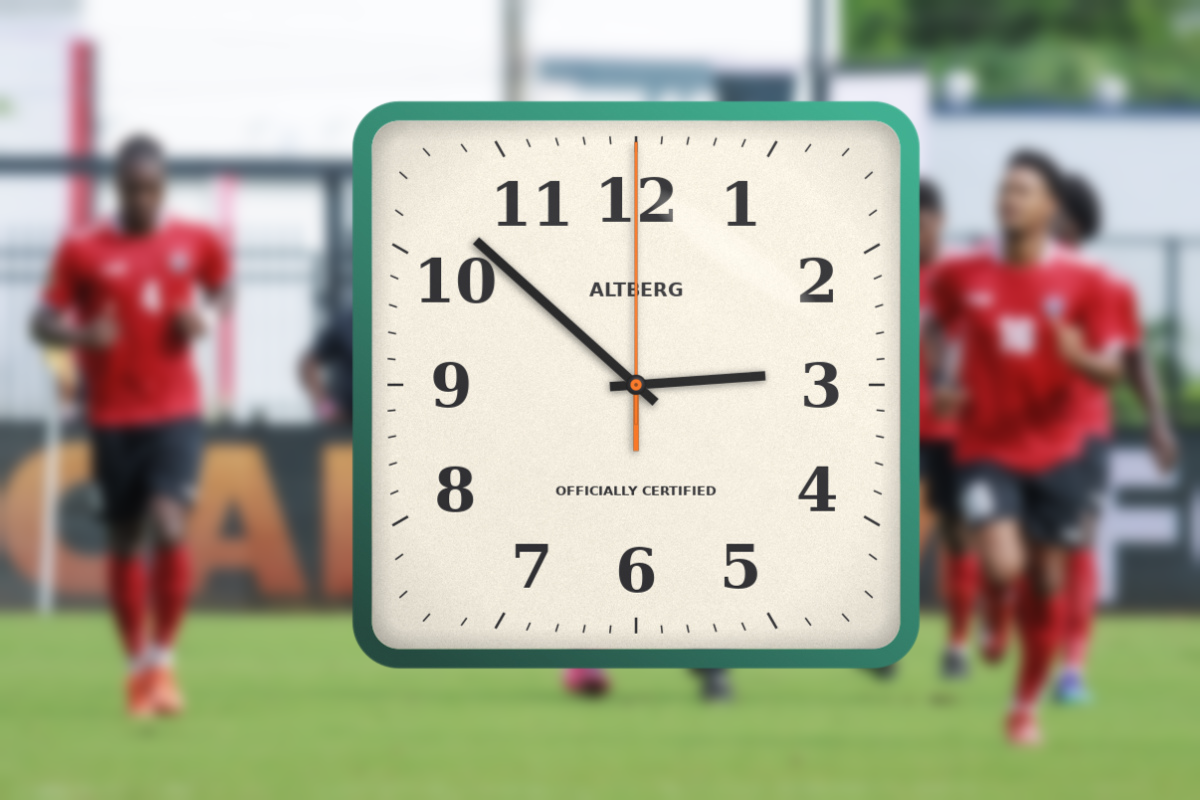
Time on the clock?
2:52:00
